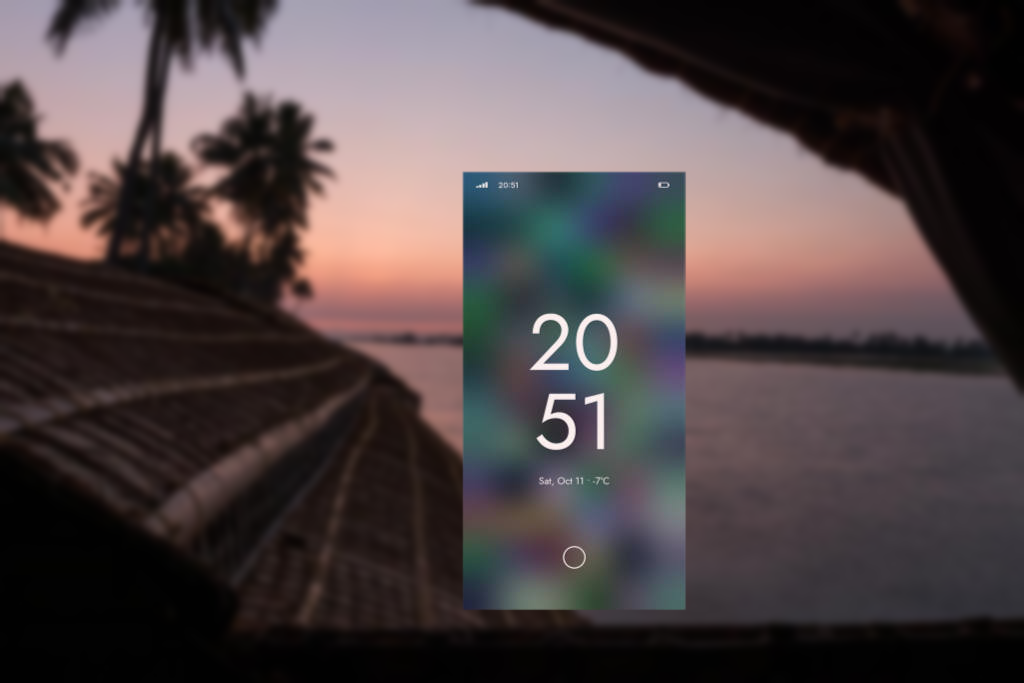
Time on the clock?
20:51
